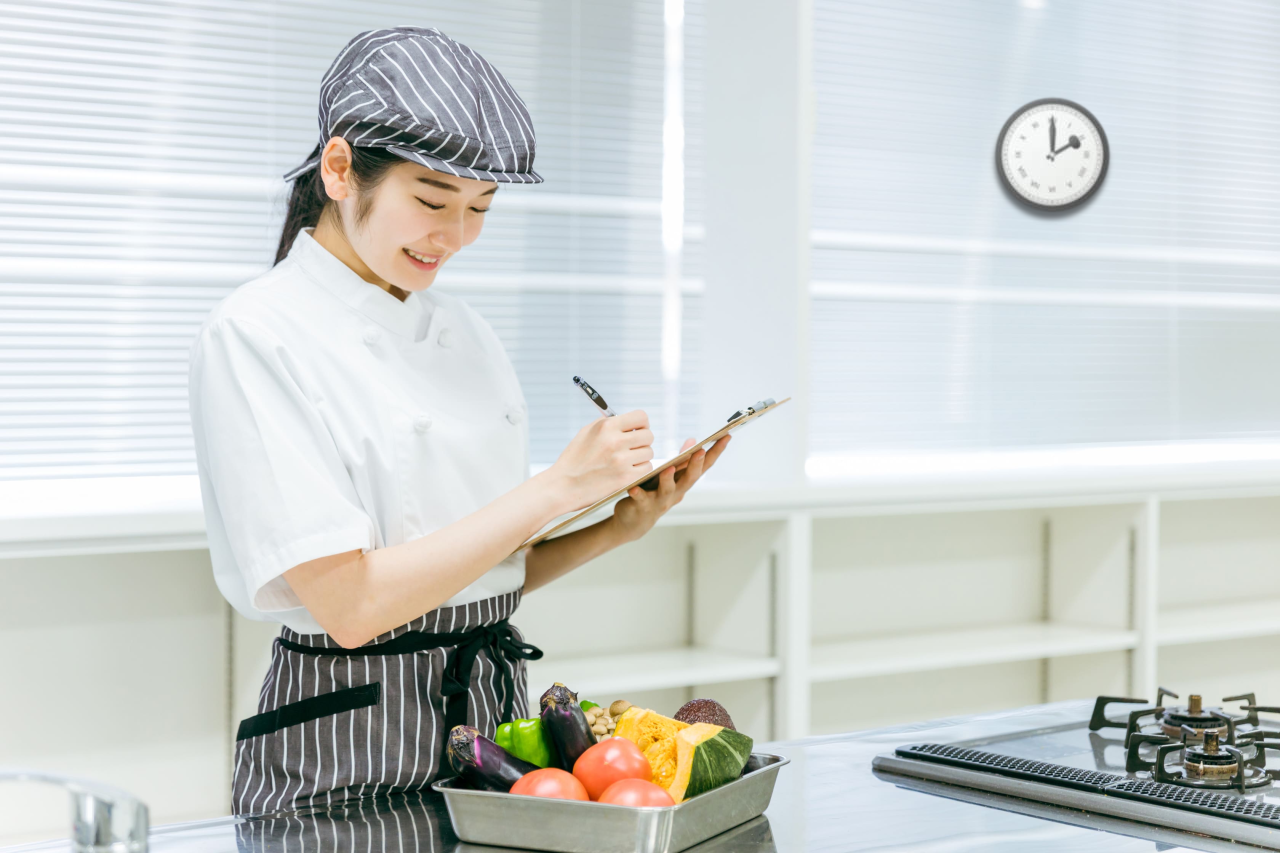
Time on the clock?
2:00
